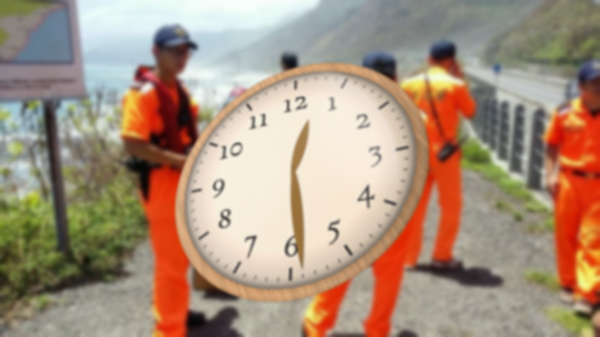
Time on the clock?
12:29
